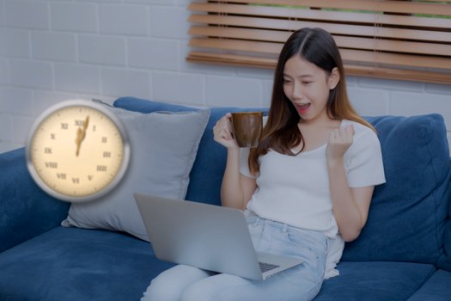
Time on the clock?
12:02
